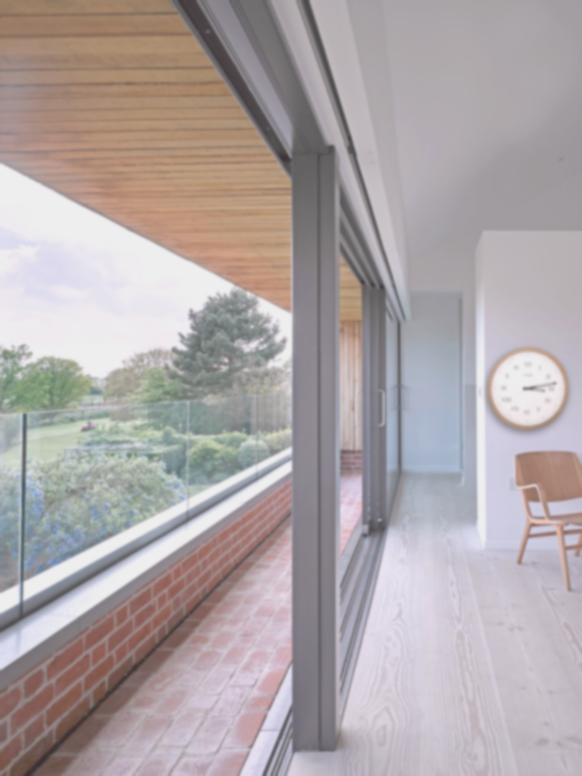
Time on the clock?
3:13
